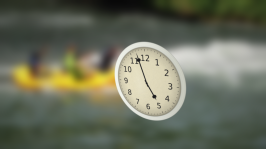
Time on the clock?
4:57
